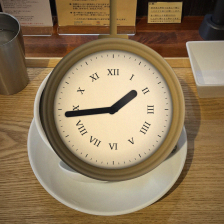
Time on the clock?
1:44
